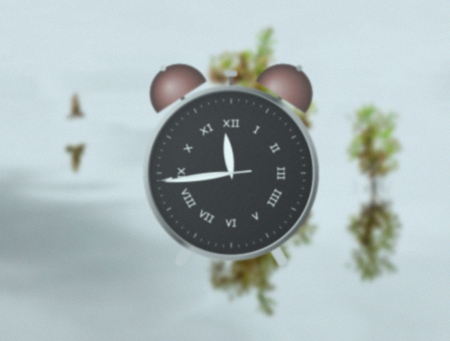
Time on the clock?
11:43:44
